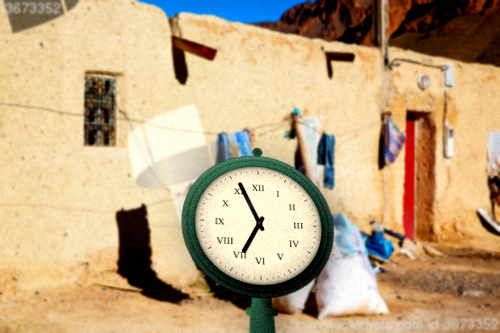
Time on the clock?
6:56
